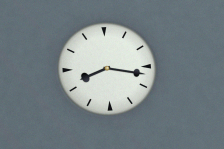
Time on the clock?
8:17
